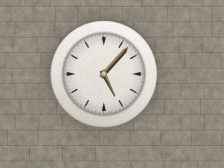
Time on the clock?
5:07
